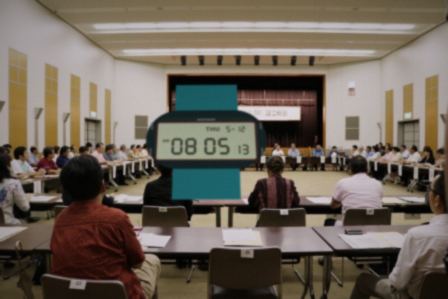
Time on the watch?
8:05:13
